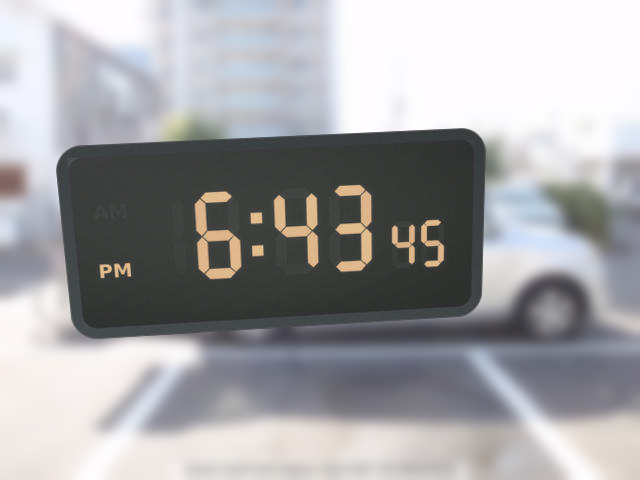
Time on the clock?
6:43:45
